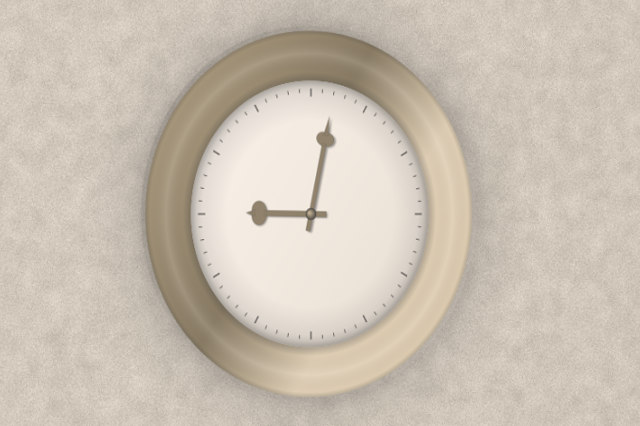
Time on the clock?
9:02
